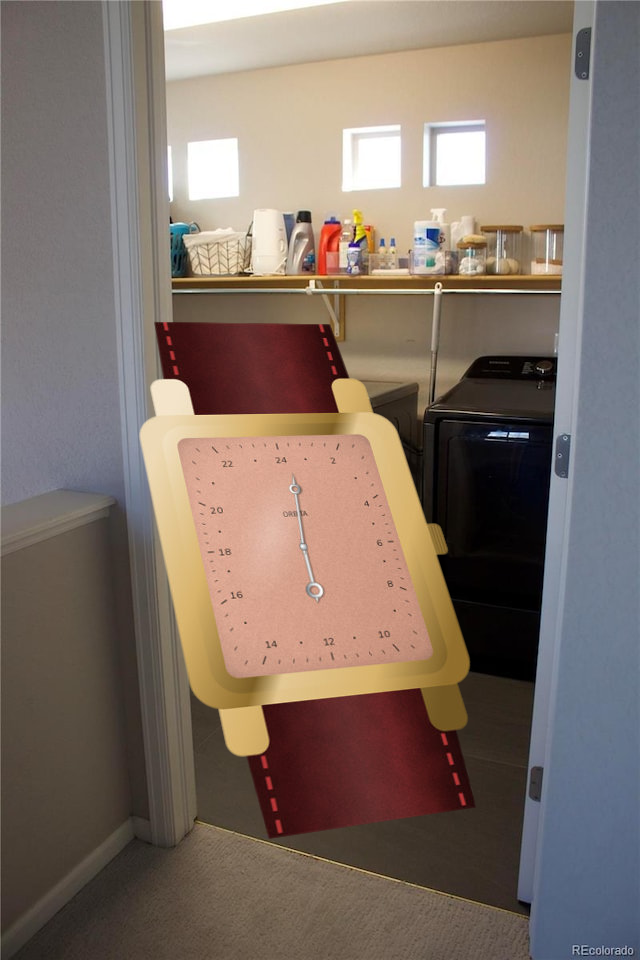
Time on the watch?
12:01
